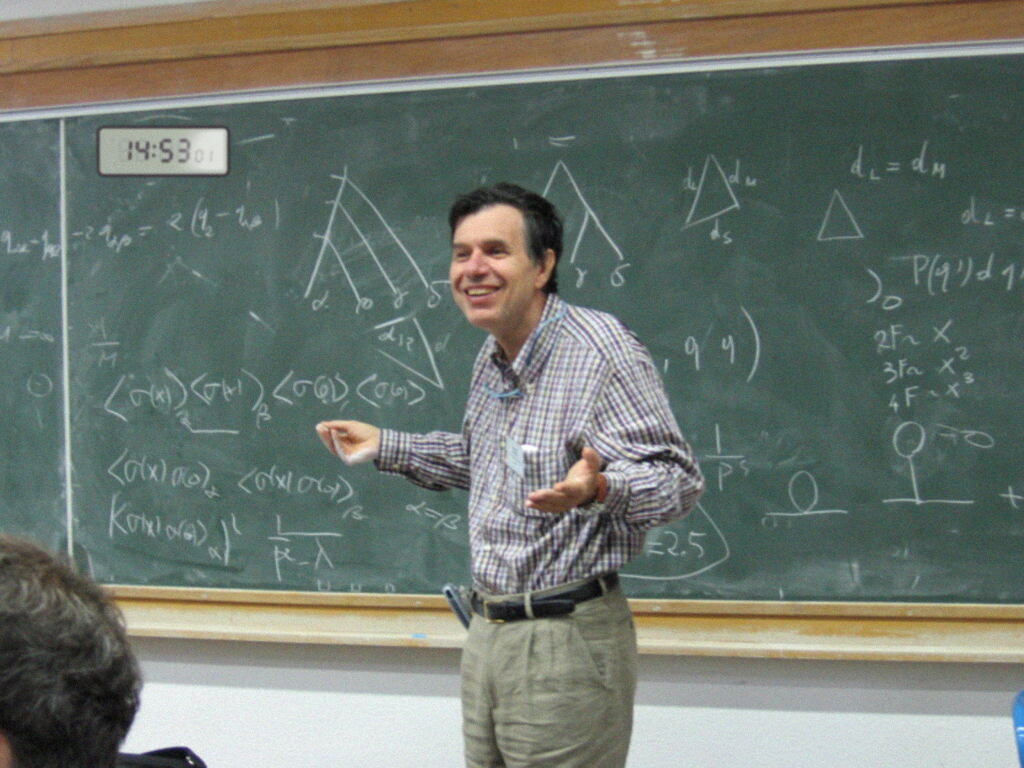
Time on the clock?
14:53:01
